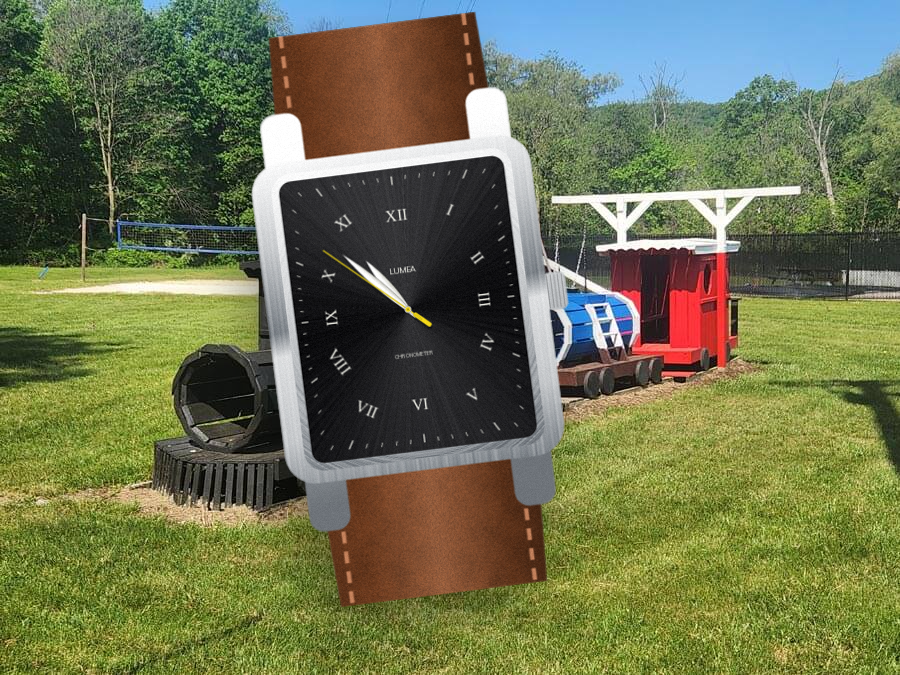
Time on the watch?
10:52:52
